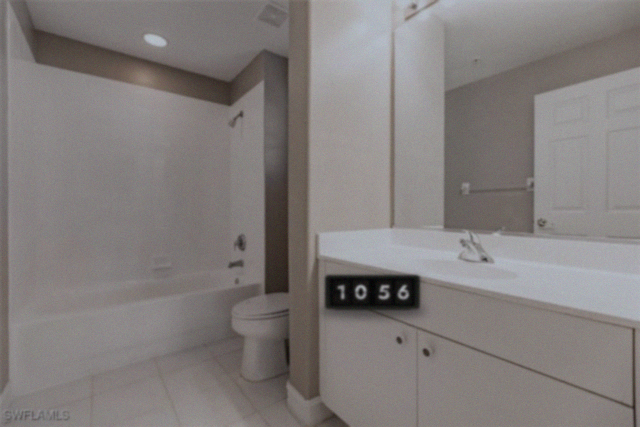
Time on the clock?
10:56
